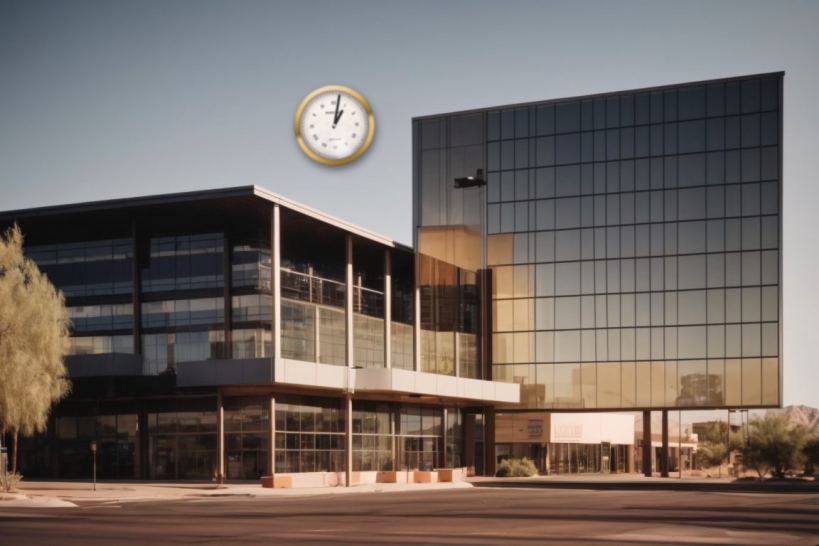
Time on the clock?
1:02
